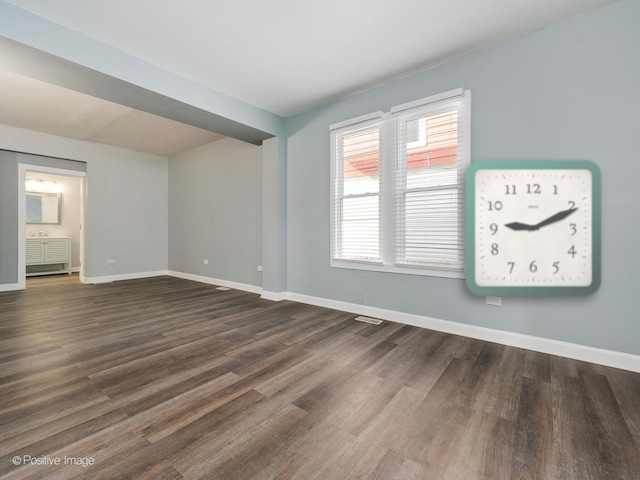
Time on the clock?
9:11
